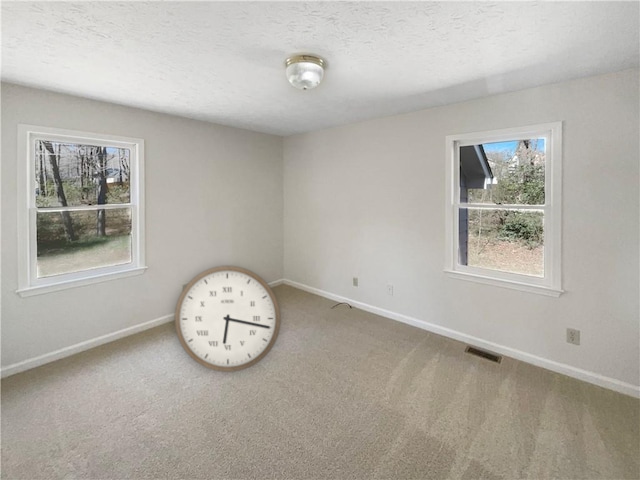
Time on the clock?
6:17
